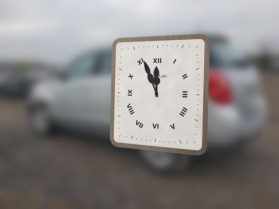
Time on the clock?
11:56
